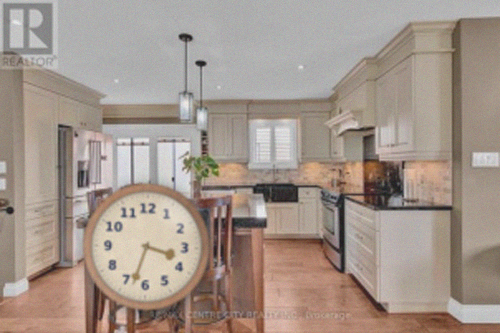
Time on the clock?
3:33
